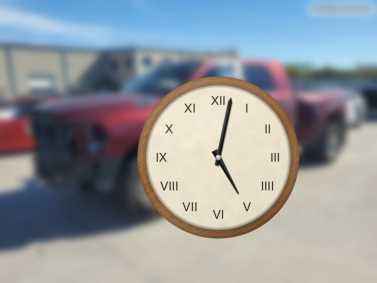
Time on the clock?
5:02
